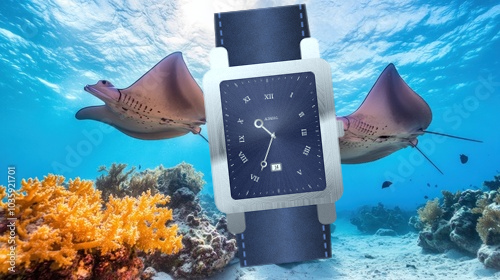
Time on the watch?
10:34
